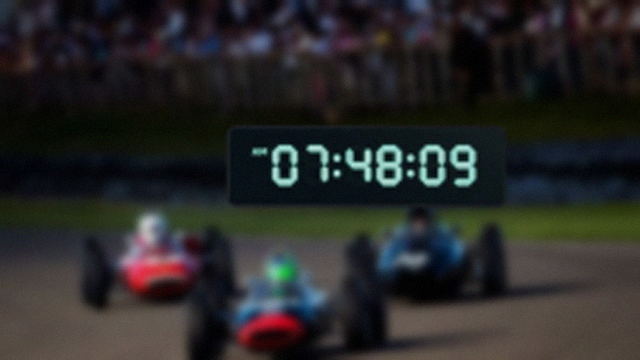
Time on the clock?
7:48:09
